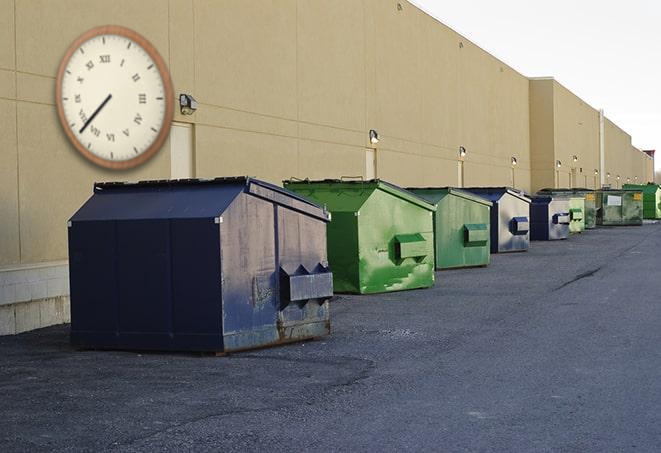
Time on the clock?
7:38
